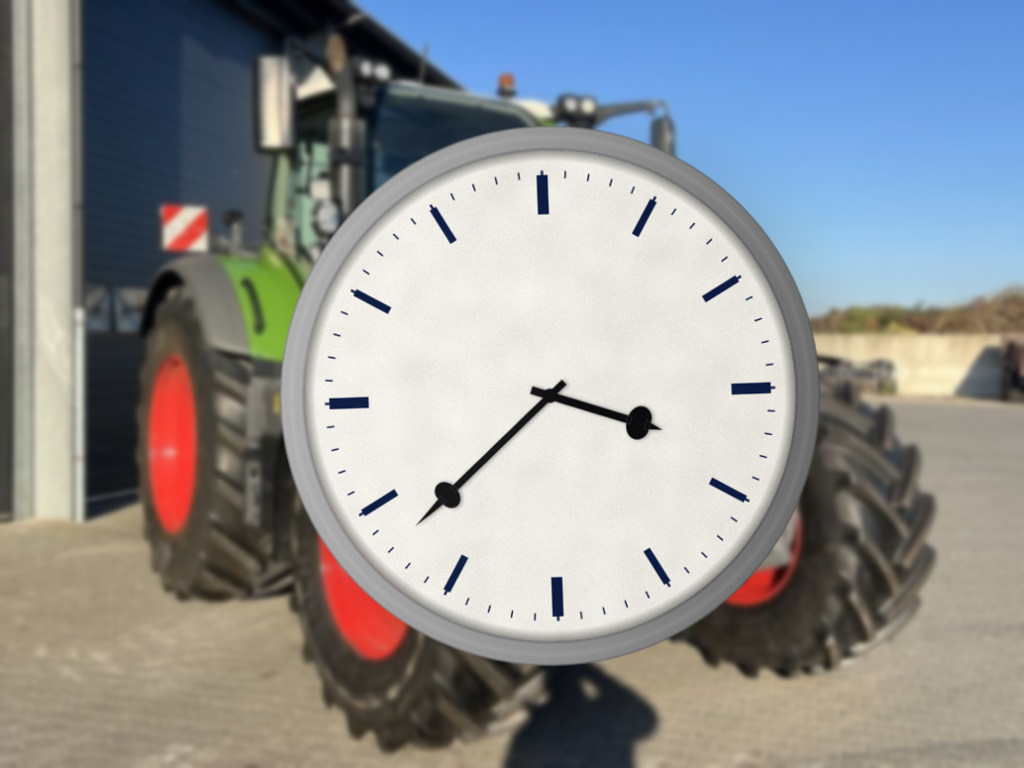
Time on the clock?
3:38
